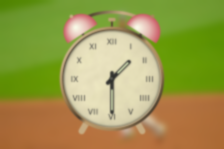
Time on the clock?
1:30
